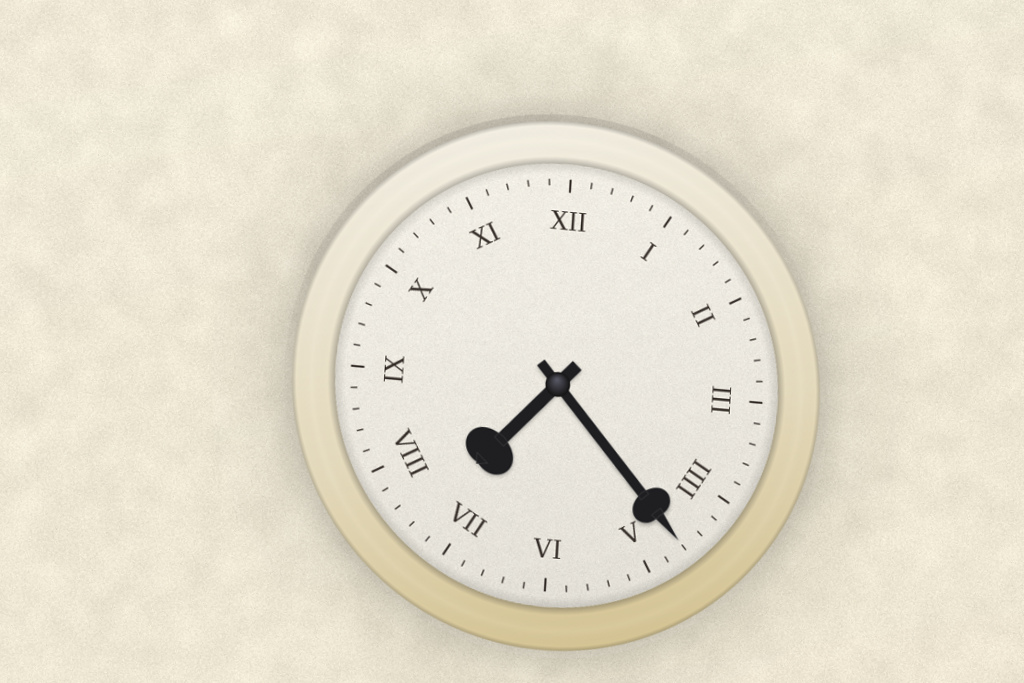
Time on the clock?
7:23
